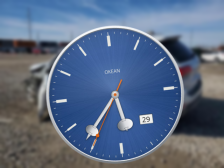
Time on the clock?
5:36:35
